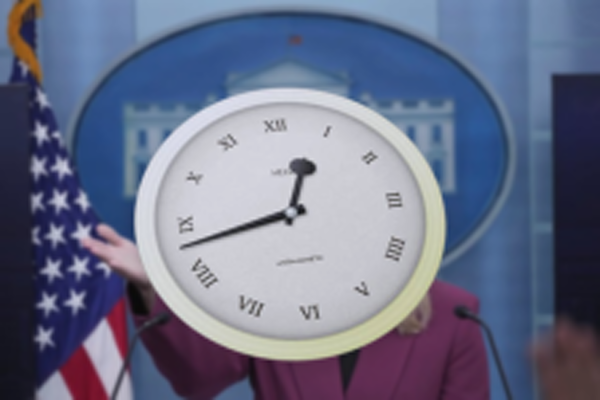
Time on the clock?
12:43
